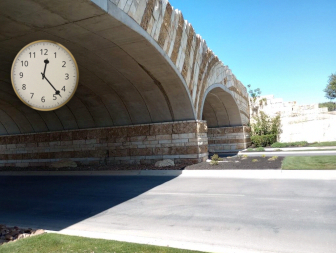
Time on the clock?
12:23
